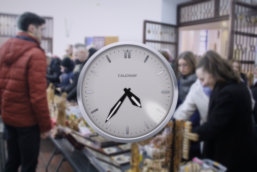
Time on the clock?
4:36
